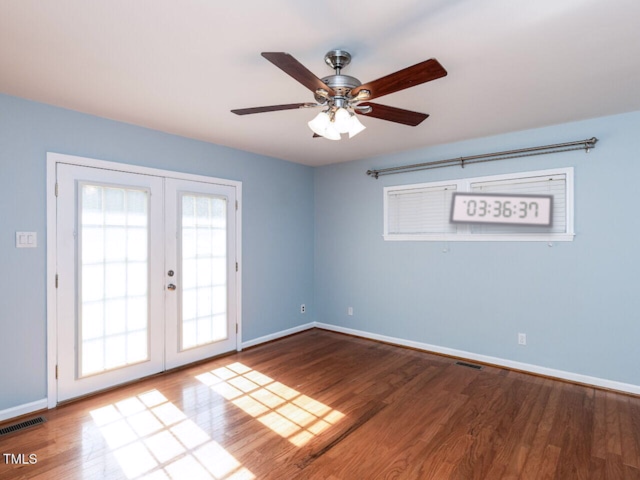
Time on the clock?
3:36:37
